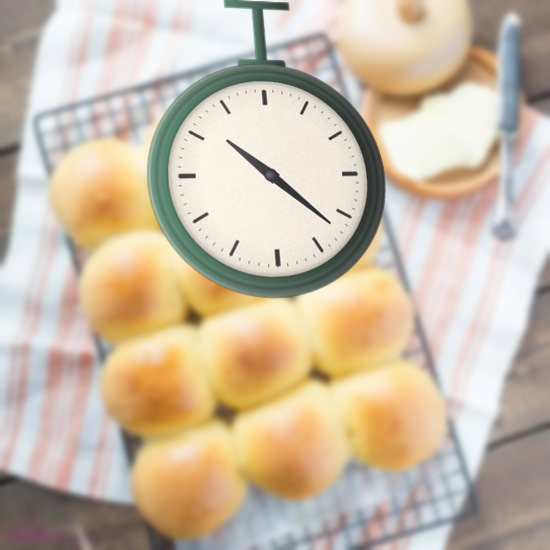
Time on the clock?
10:22
